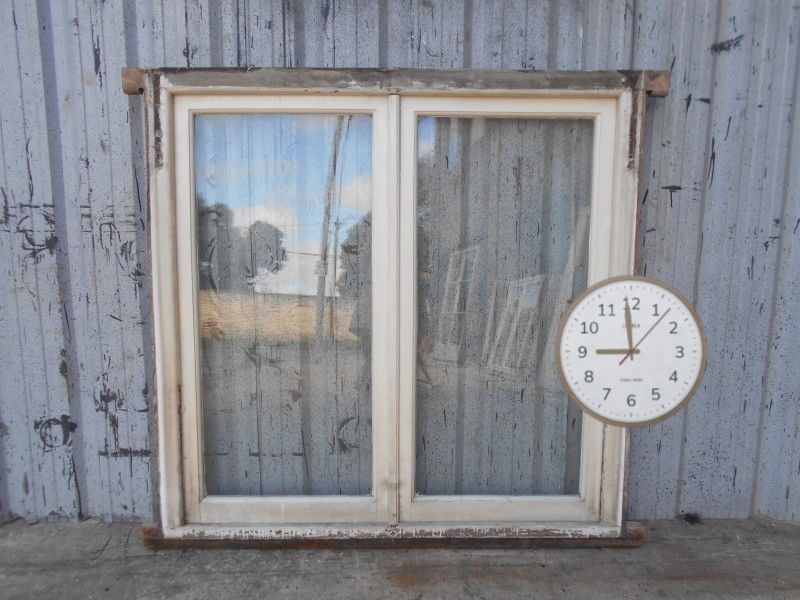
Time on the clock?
8:59:07
